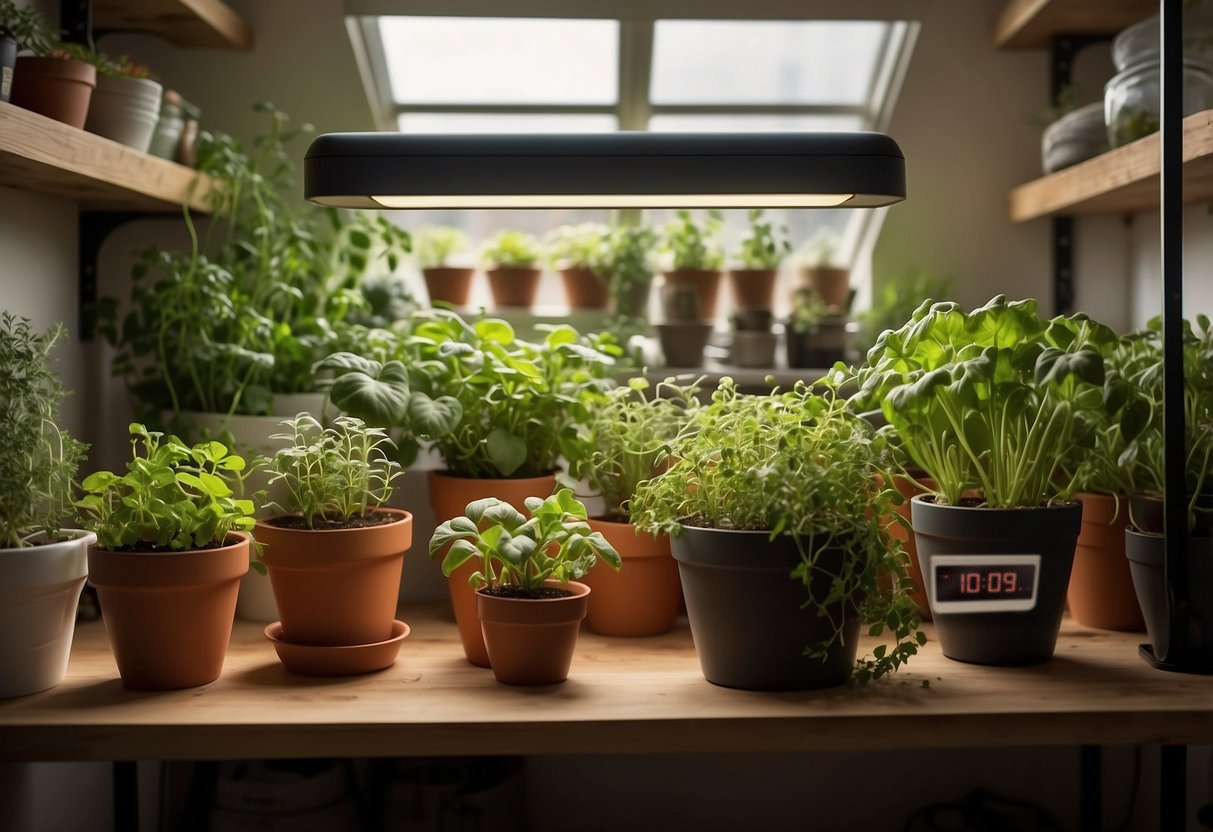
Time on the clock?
10:09
